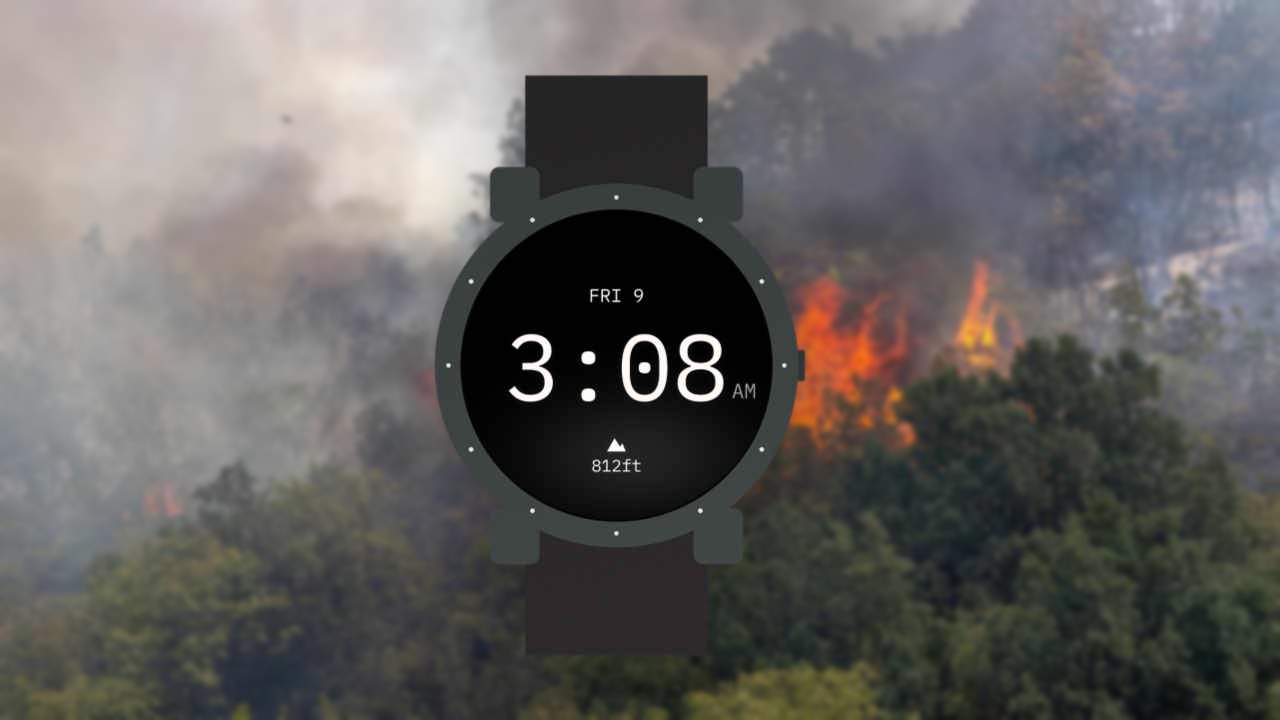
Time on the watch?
3:08
